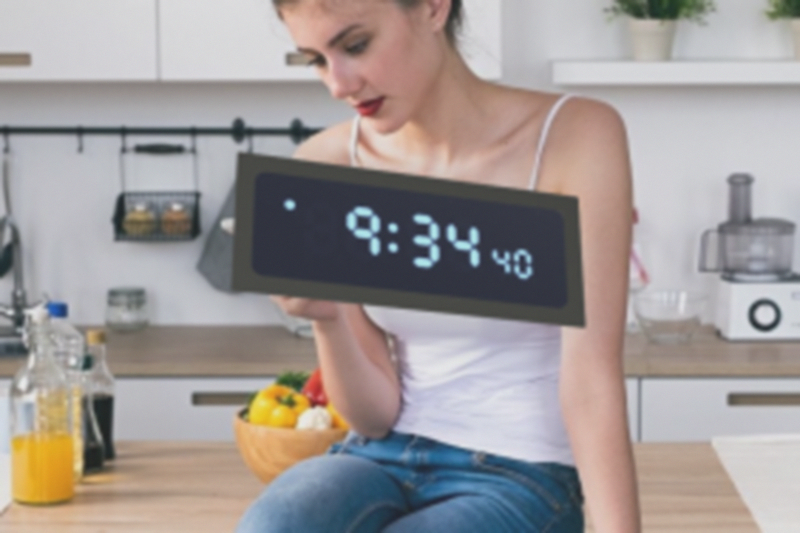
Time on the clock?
9:34:40
